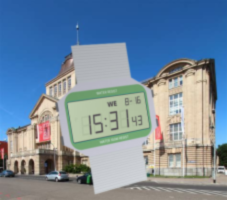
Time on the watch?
15:31
